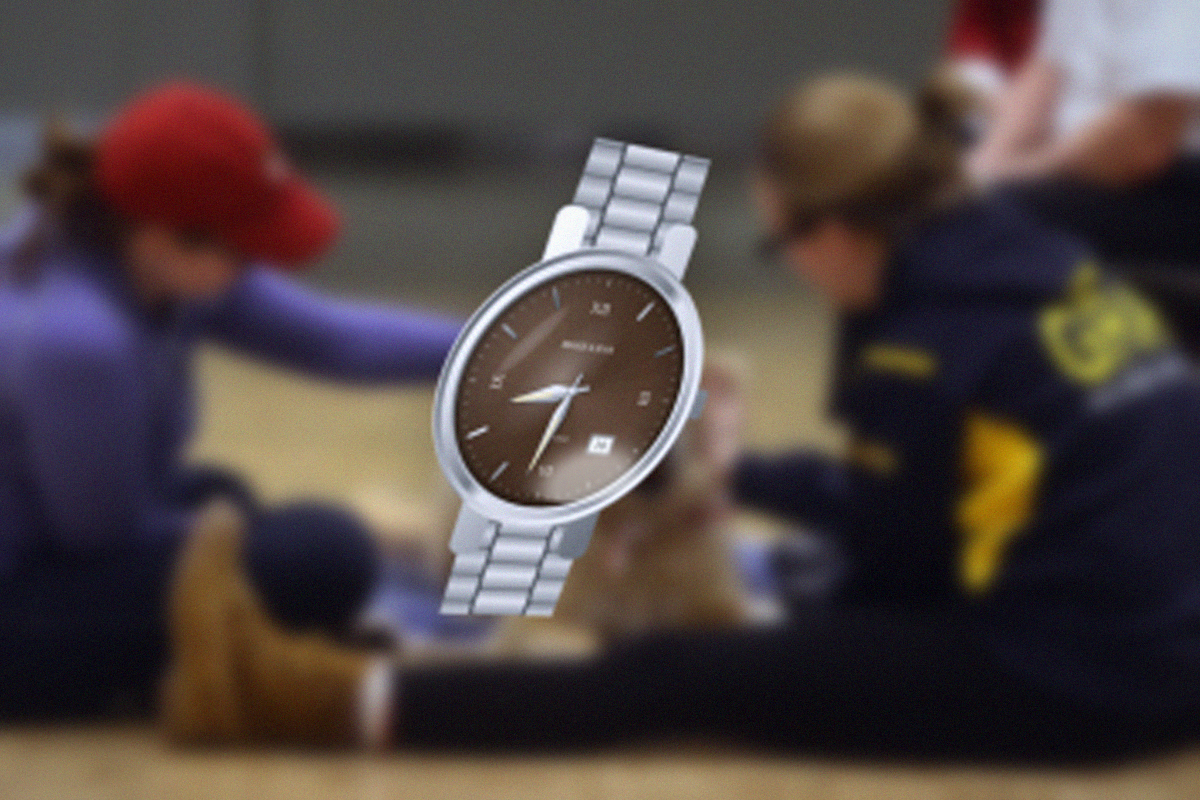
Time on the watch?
8:32
